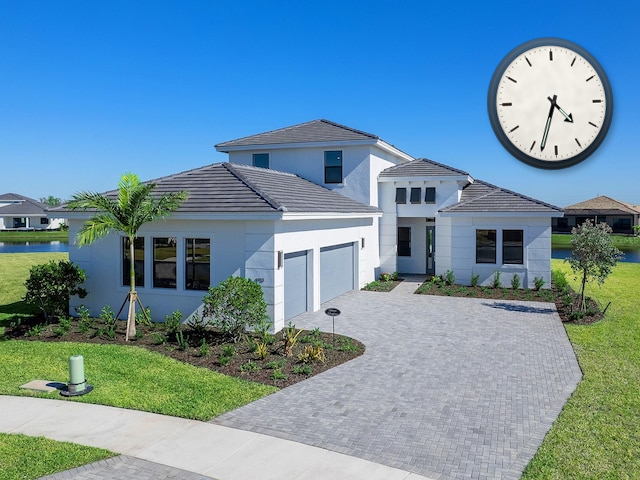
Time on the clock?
4:33
